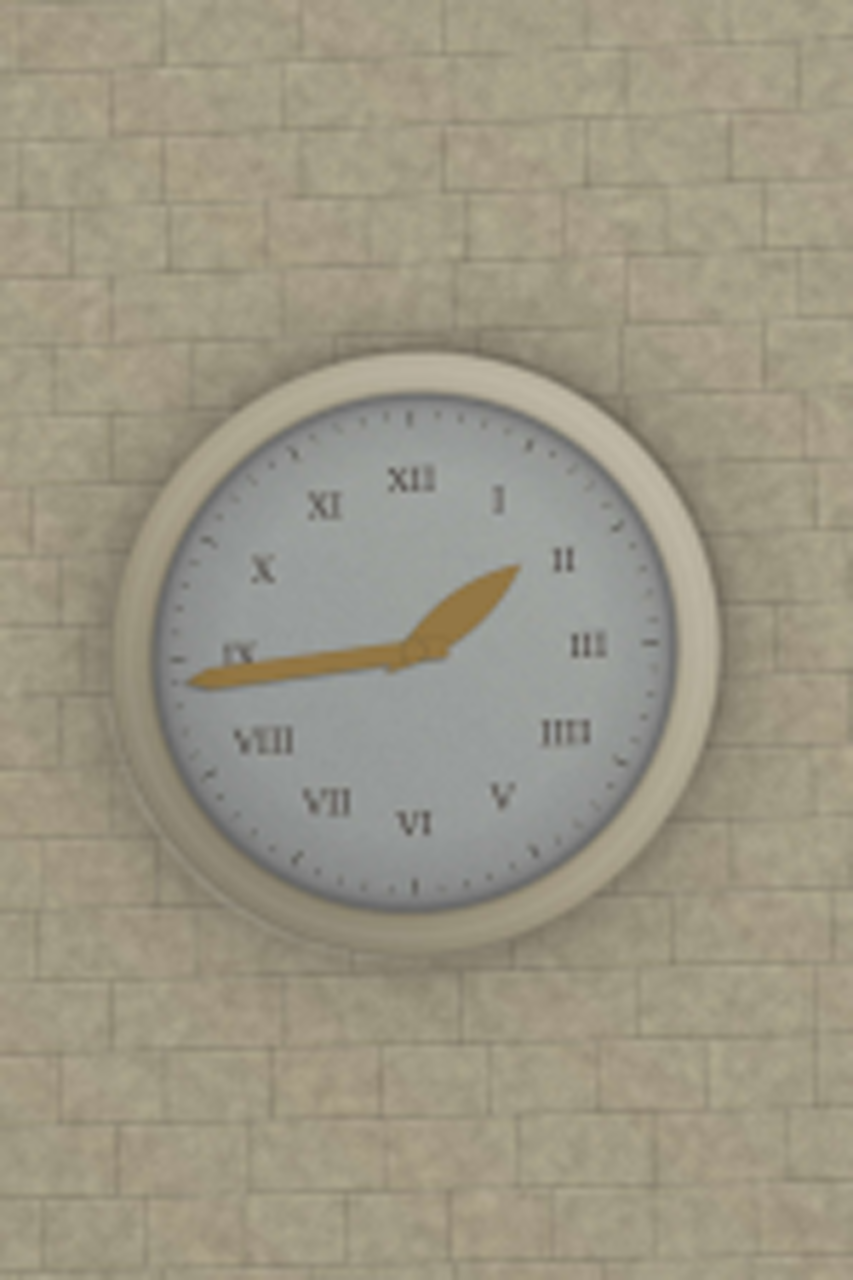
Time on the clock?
1:44
